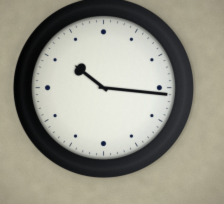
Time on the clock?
10:16
